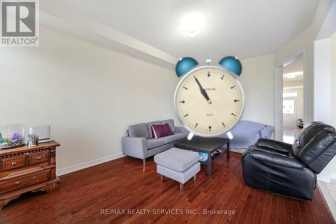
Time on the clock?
10:55
